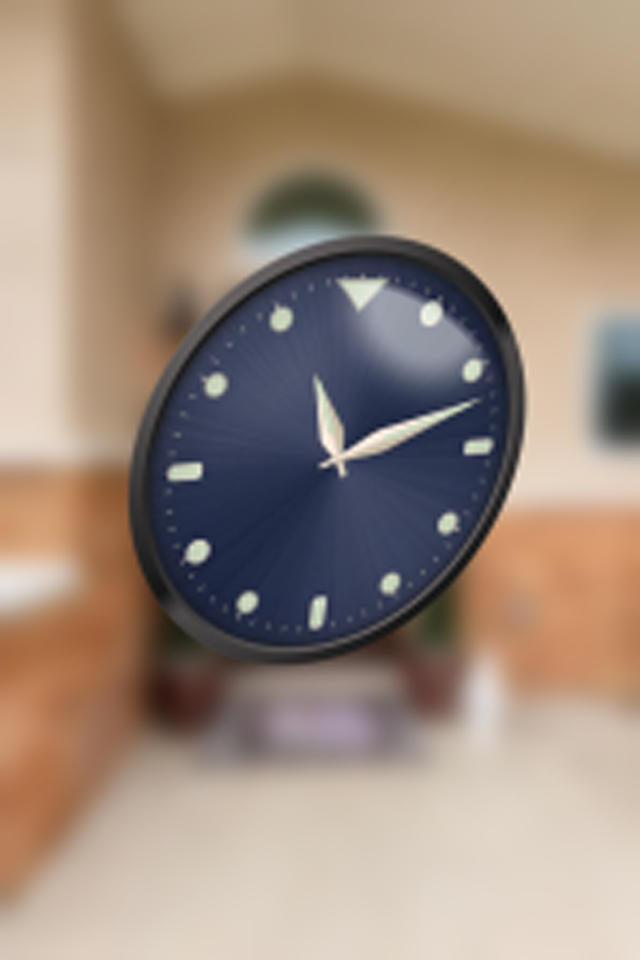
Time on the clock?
11:12
